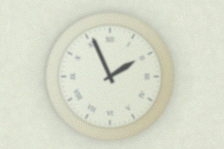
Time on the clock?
1:56
